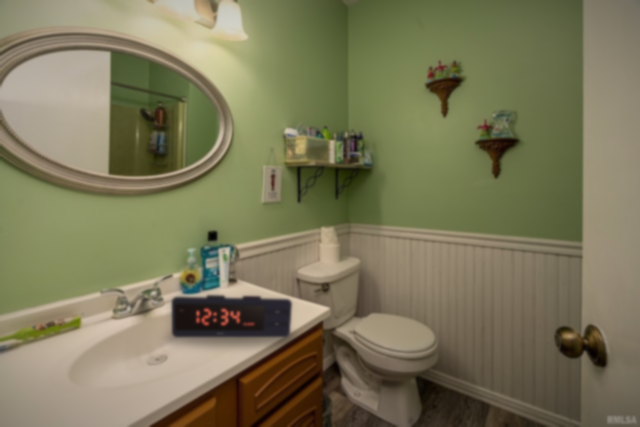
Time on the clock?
12:34
